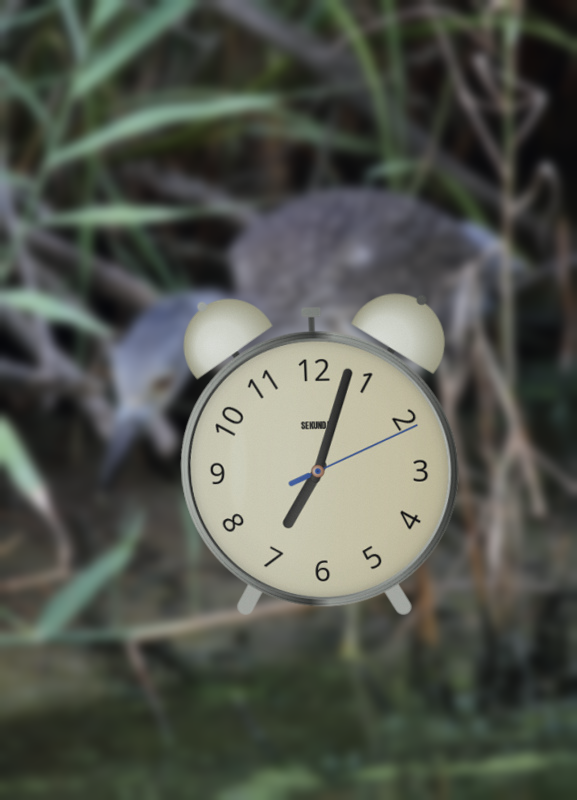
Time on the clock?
7:03:11
